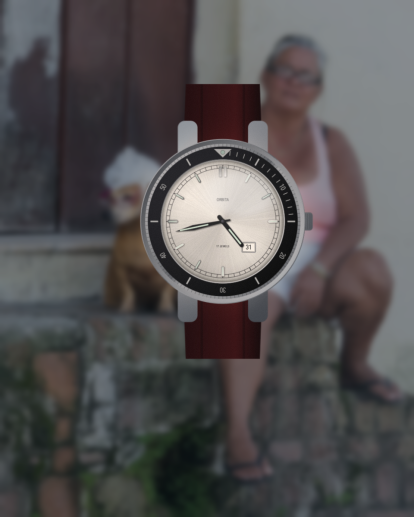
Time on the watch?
4:43
